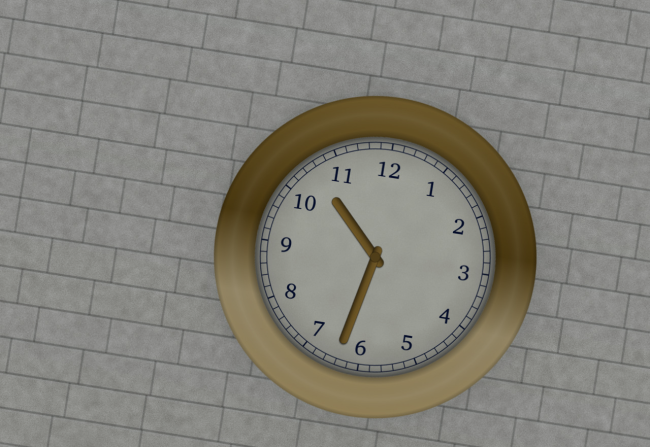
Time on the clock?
10:32
